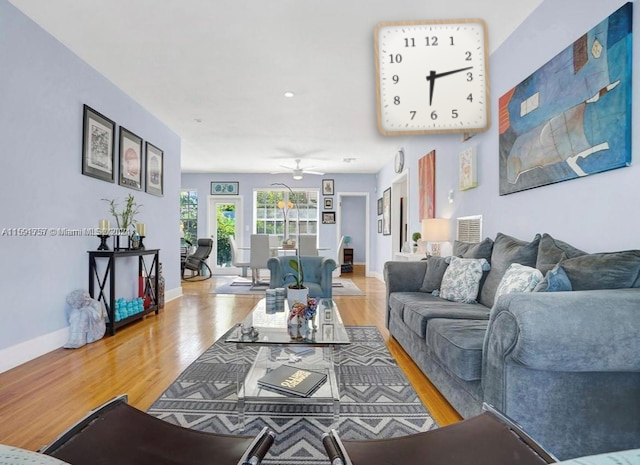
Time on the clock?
6:13
